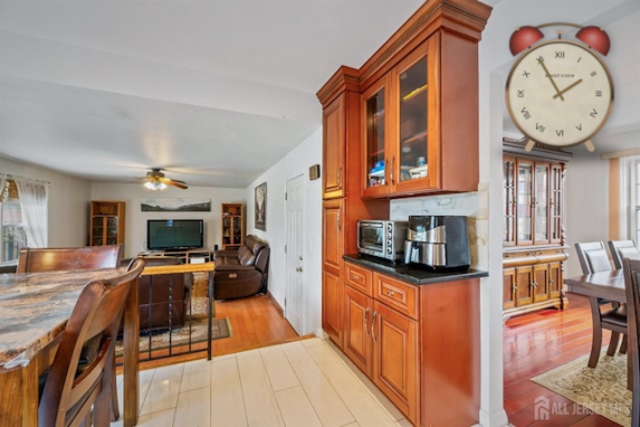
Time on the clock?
1:55
